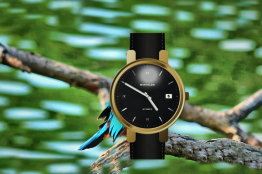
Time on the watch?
4:50
